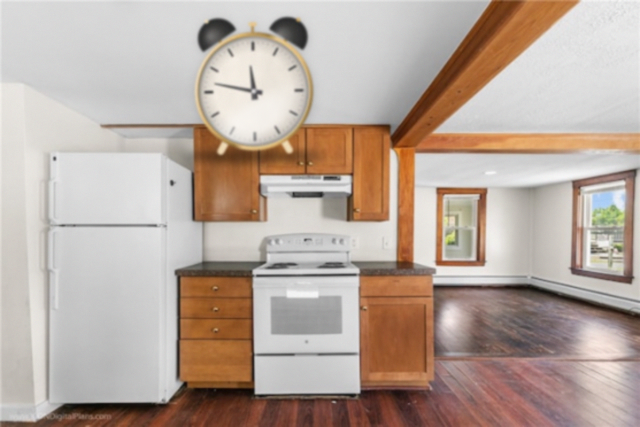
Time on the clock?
11:47
